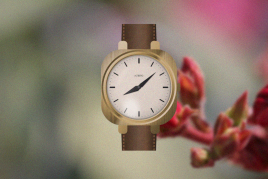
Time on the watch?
8:08
